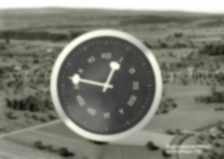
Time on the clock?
12:47
